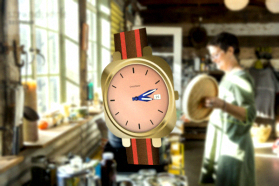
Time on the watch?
3:12
